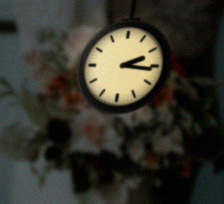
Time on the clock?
2:16
